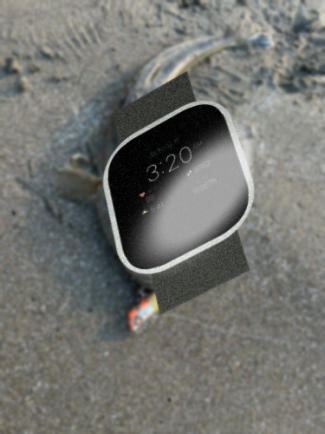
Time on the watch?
3:20
